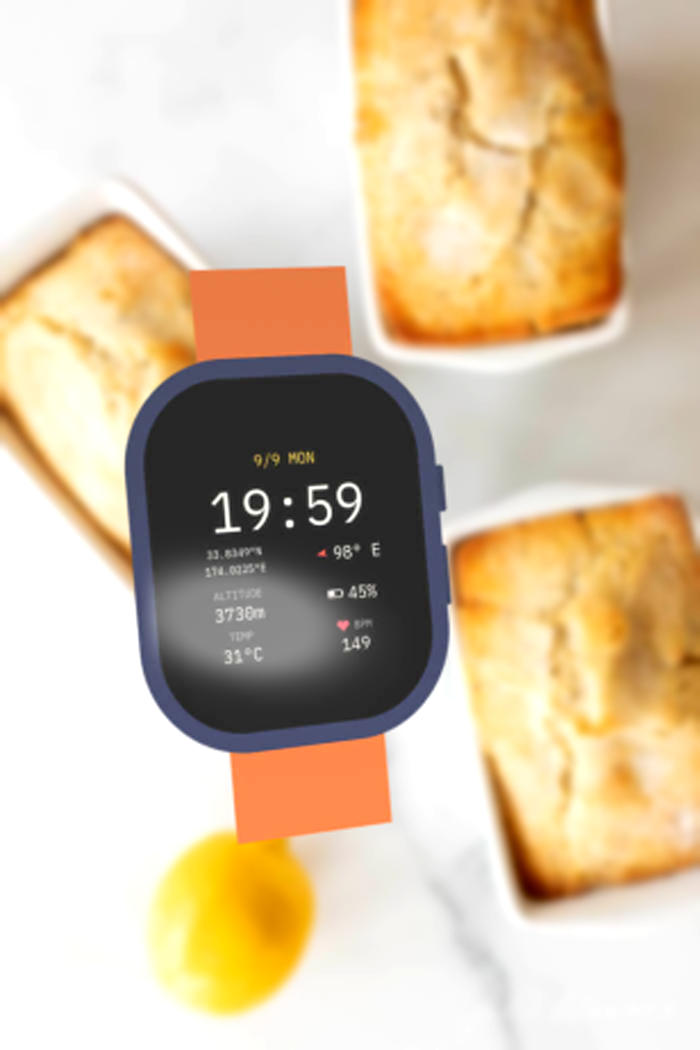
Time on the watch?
19:59
